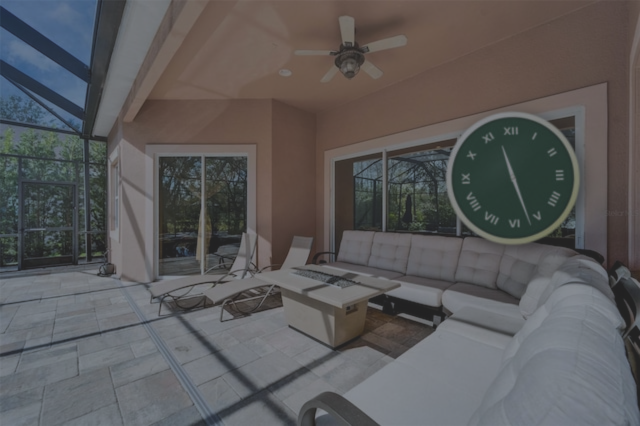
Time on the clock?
11:27
